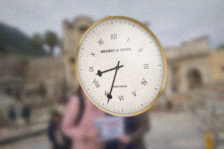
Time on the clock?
8:34
